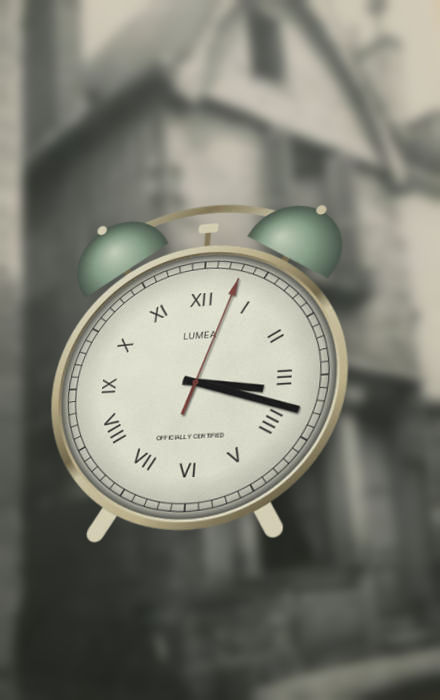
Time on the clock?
3:18:03
